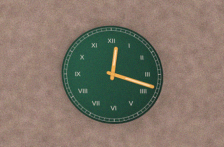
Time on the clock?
12:18
